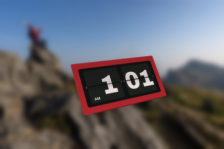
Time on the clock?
1:01
